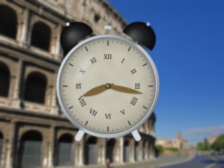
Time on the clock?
8:17
